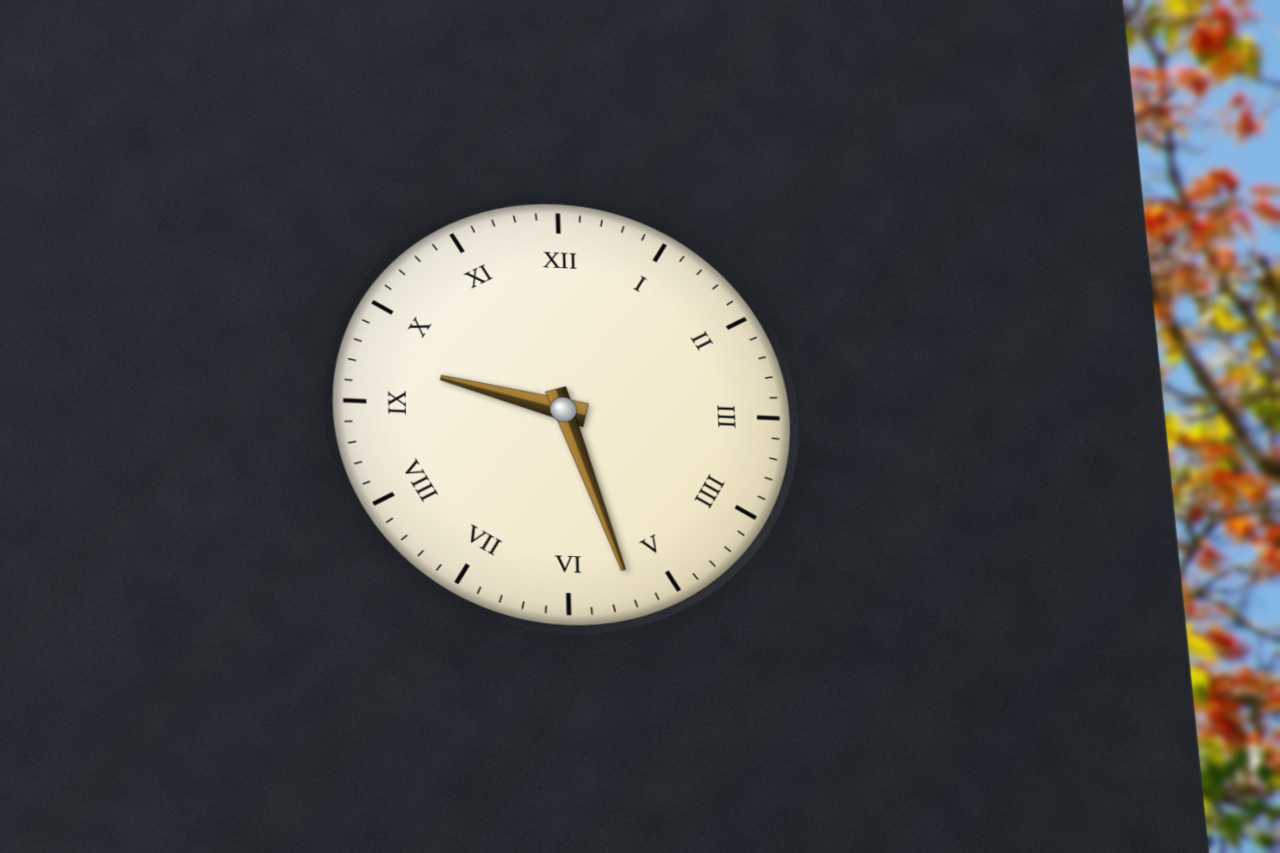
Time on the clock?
9:27
